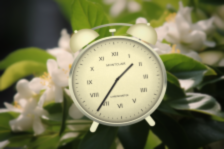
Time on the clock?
1:36
